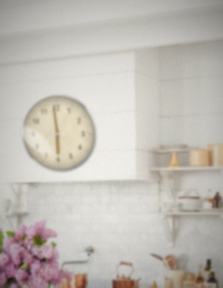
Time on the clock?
5:59
